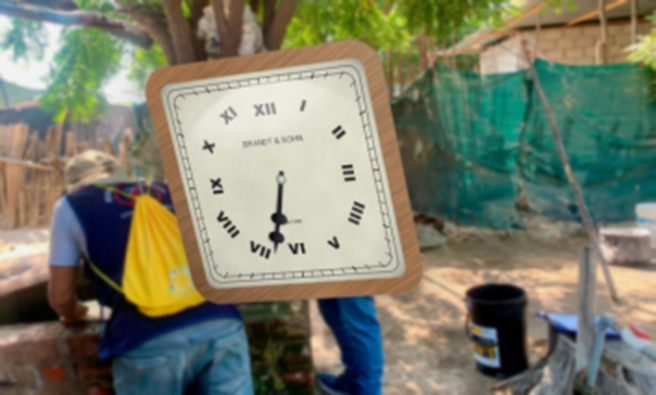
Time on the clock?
6:33
